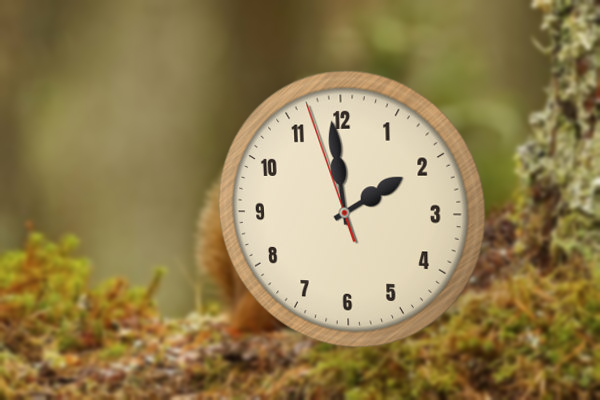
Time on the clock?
1:58:57
